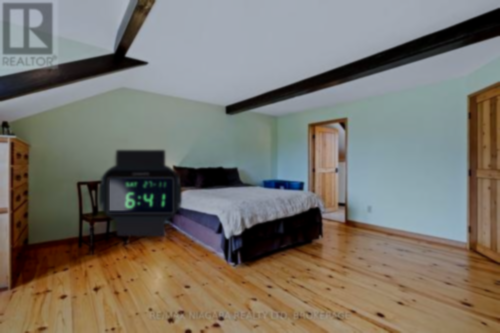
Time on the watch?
6:41
